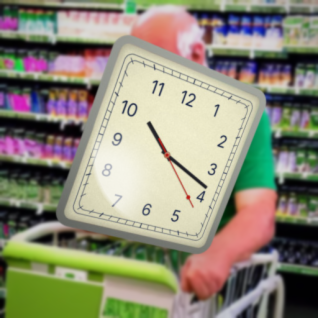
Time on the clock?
10:18:22
